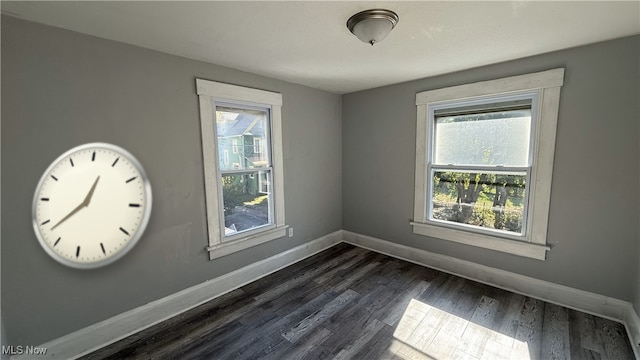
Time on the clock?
12:38
